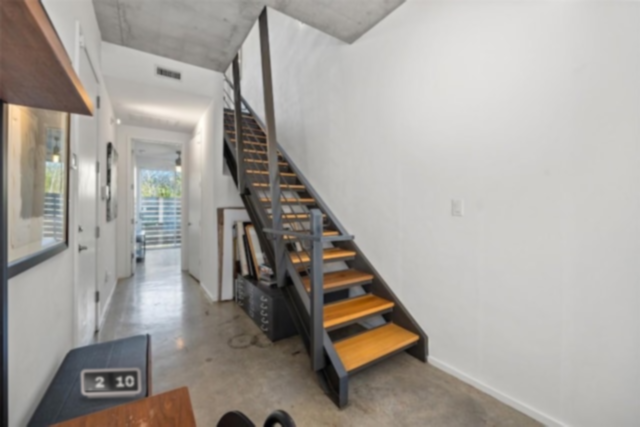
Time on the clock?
2:10
